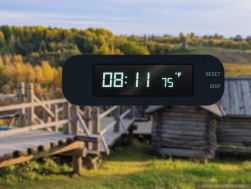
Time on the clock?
8:11
